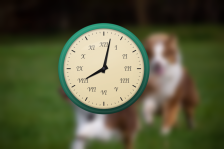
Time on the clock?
8:02
